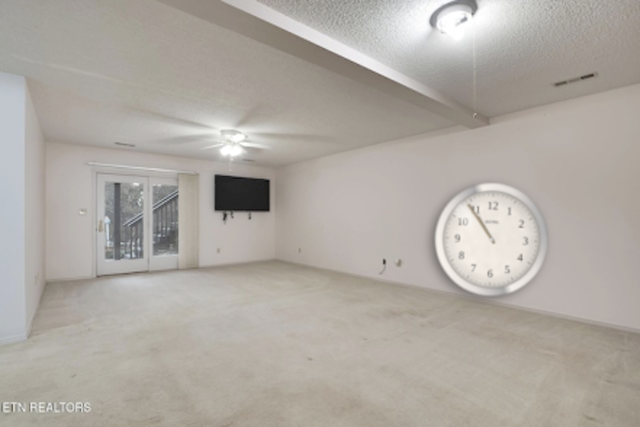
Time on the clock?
10:54
